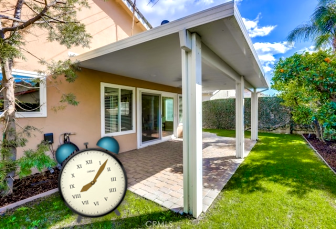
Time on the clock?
8:07
